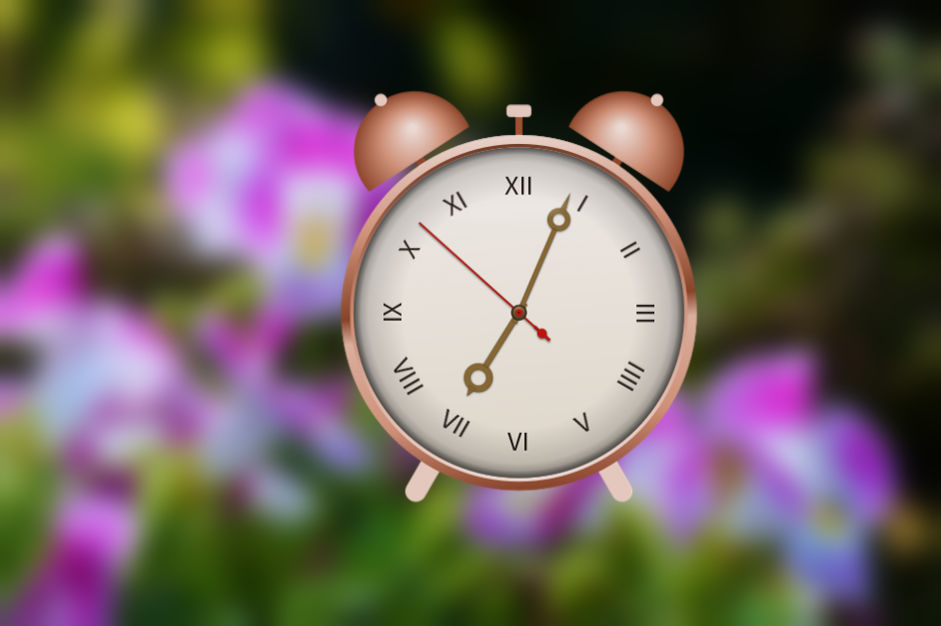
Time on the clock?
7:03:52
